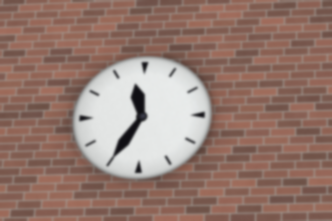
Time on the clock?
11:35
